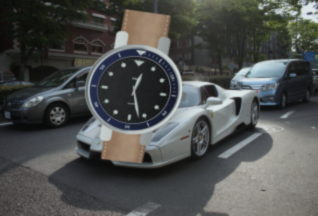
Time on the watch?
12:27
